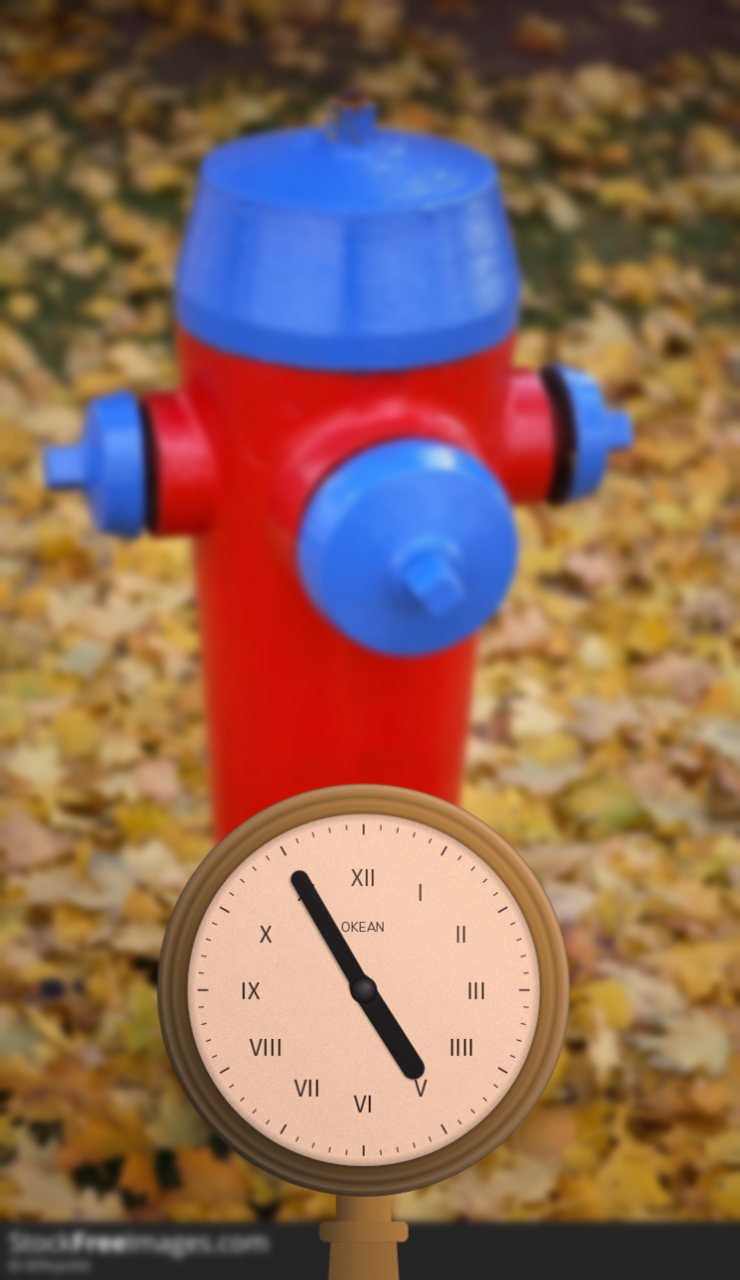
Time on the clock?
4:55
